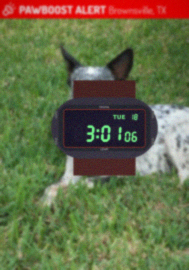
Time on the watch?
3:01:06
